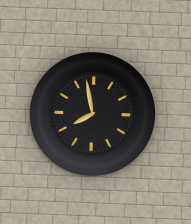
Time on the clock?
7:58
